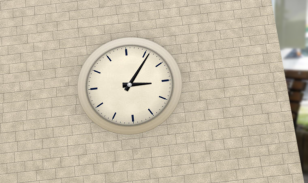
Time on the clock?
3:06
